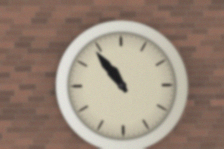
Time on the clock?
10:54
